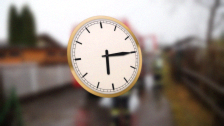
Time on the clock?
6:15
